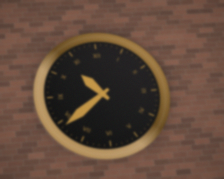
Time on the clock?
10:39
